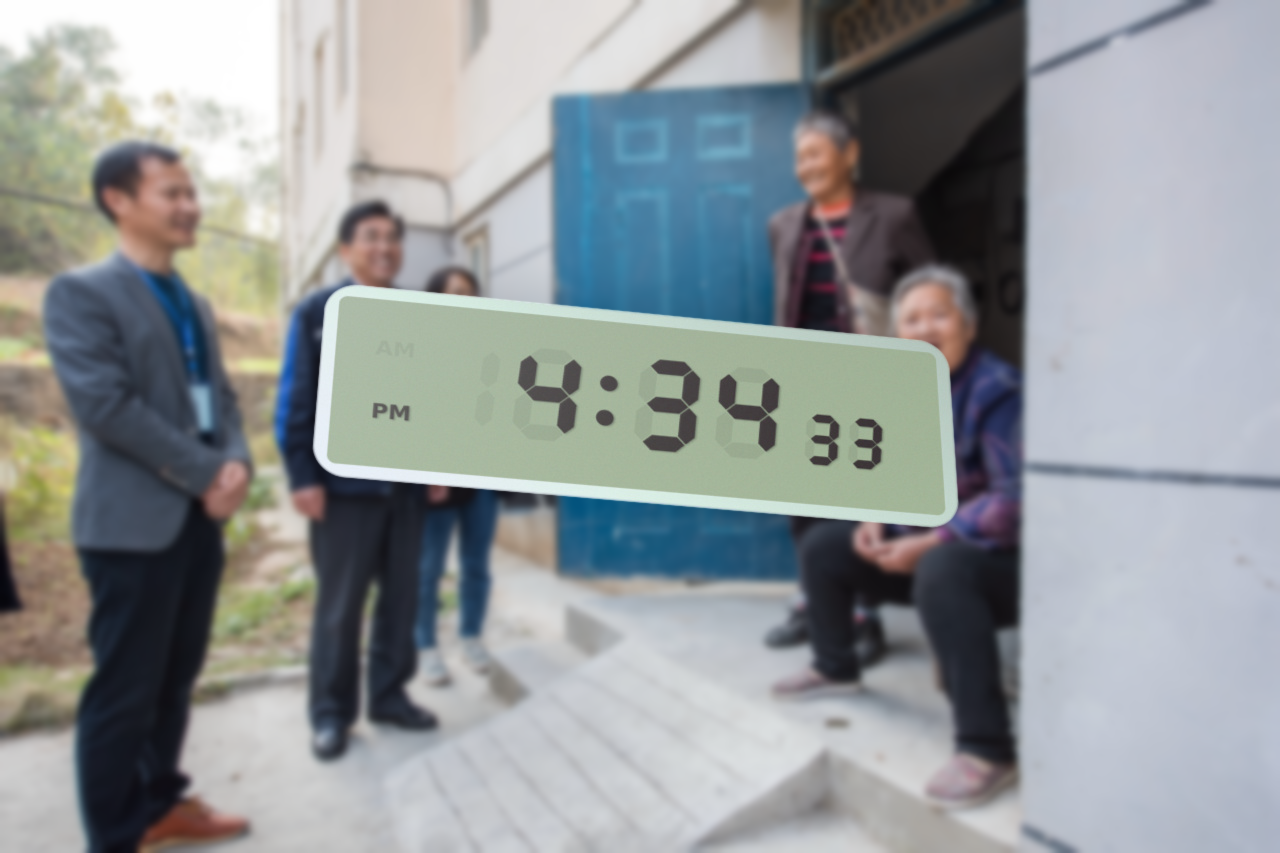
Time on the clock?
4:34:33
